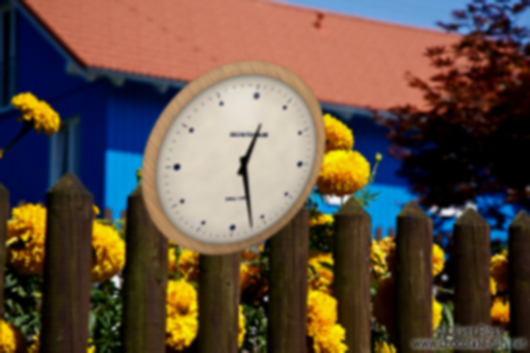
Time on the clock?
12:27
